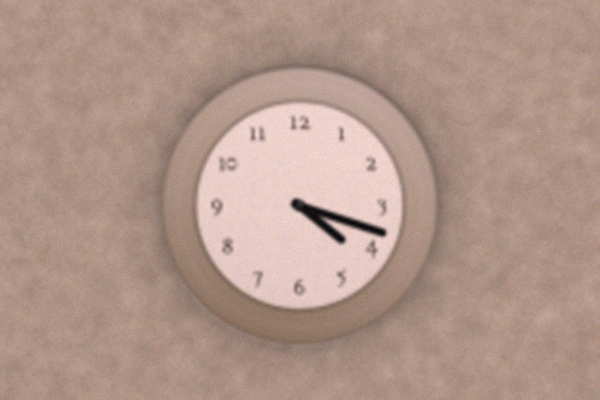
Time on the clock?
4:18
